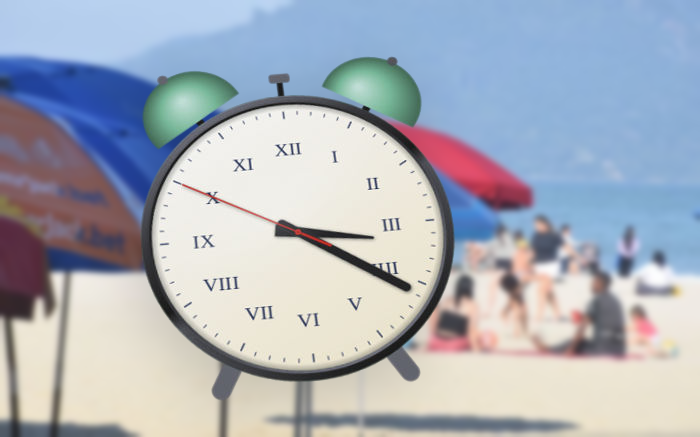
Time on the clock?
3:20:50
